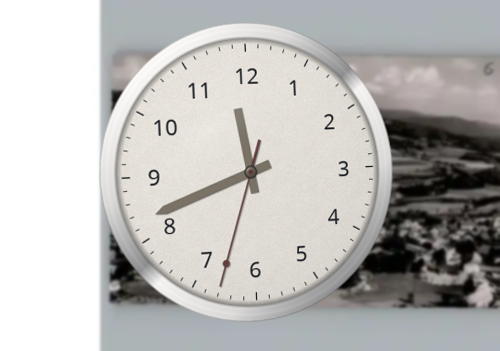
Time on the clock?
11:41:33
